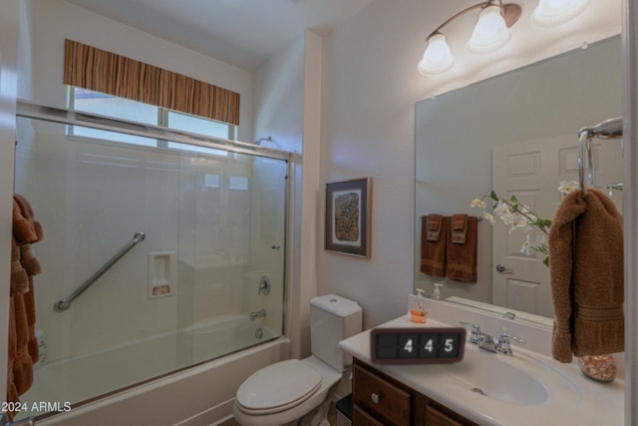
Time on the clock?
4:45
